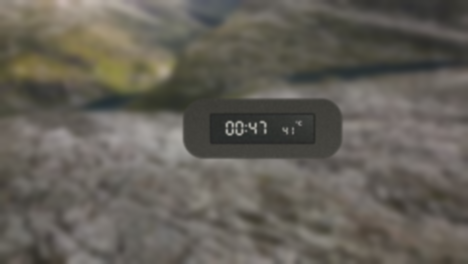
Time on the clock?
0:47
